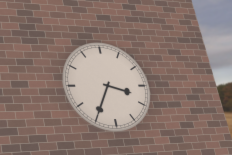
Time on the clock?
3:35
